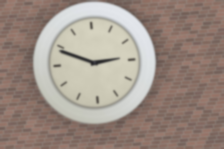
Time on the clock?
2:49
